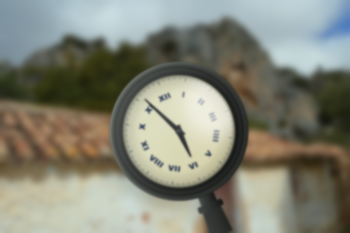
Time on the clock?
5:56
